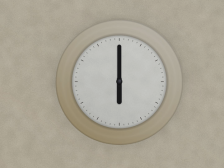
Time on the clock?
6:00
